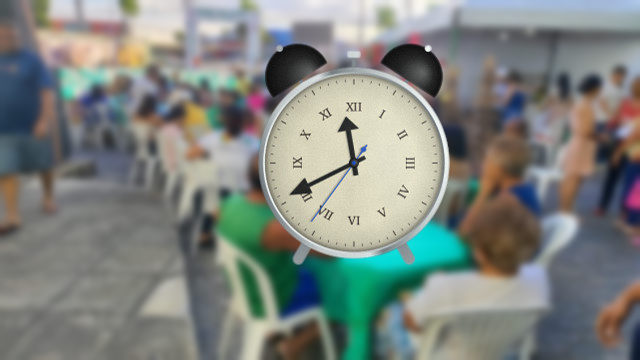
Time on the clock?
11:40:36
